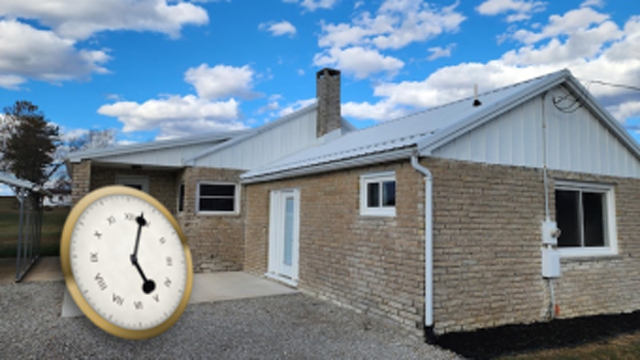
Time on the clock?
5:03
